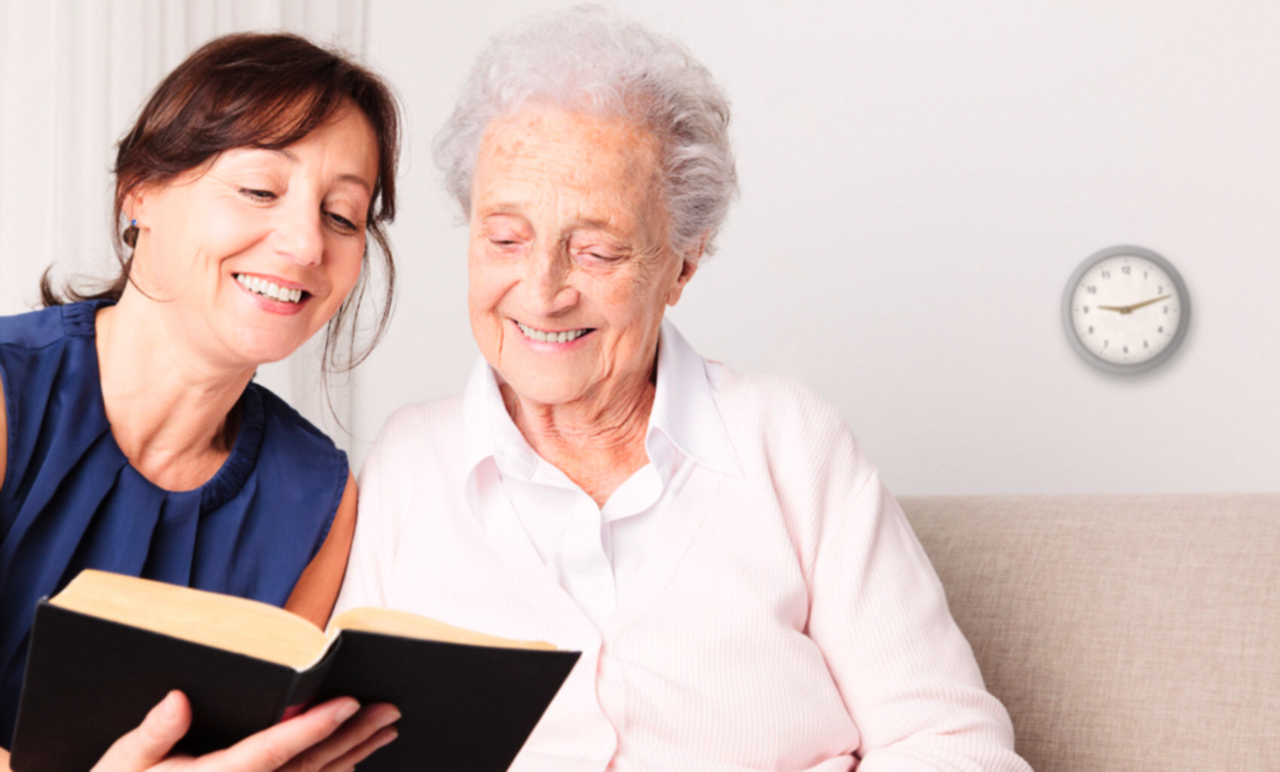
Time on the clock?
9:12
